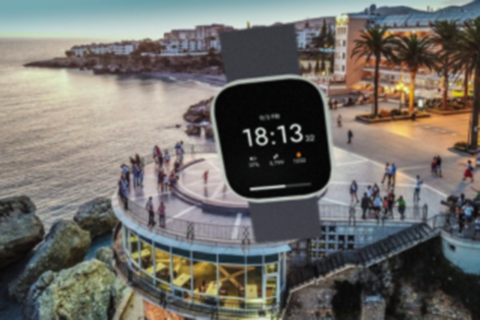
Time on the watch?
18:13
